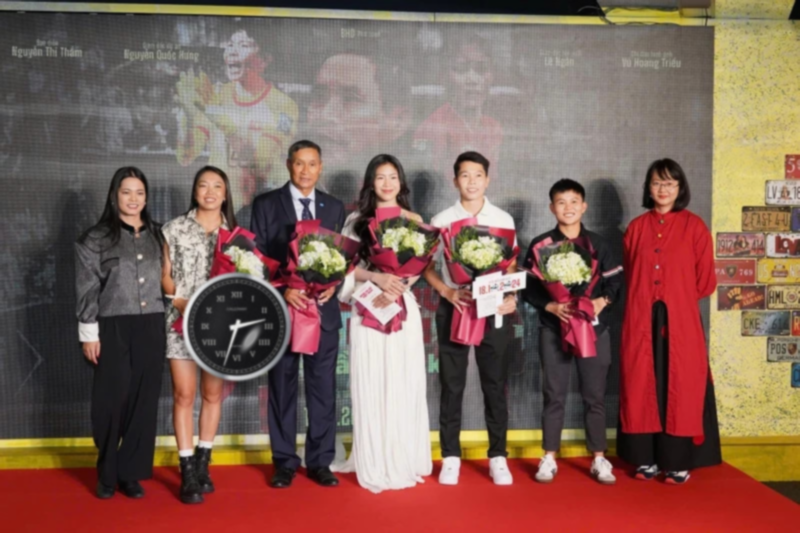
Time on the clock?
2:33
